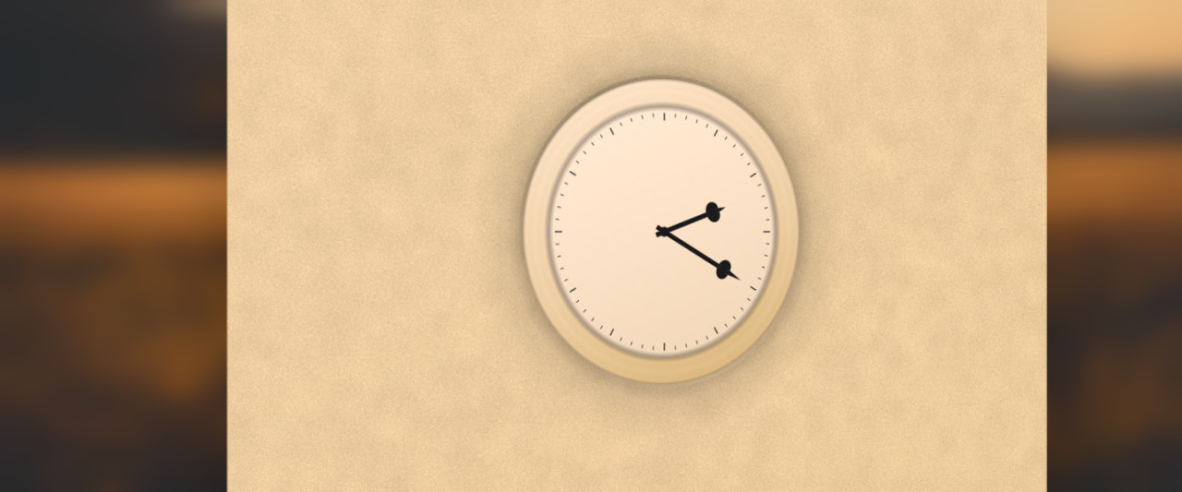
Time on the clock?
2:20
